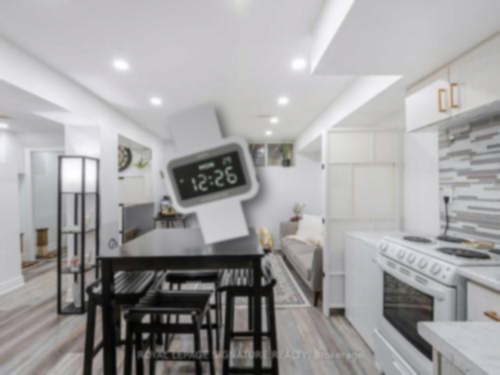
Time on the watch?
12:26
